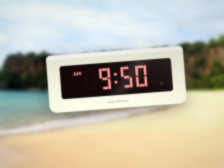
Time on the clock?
9:50
